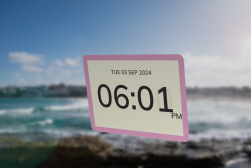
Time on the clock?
6:01
